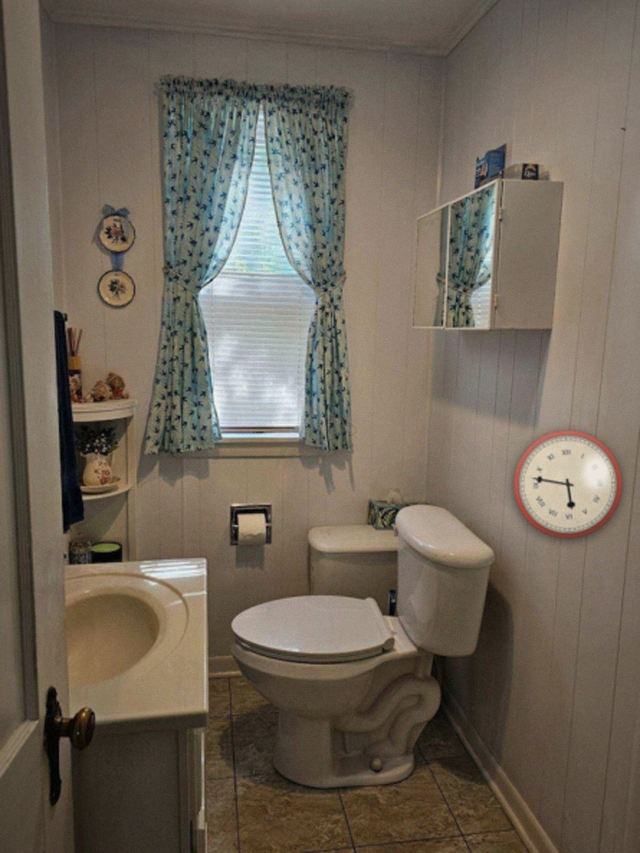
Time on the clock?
5:47
